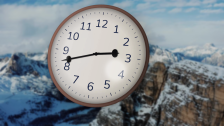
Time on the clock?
2:42
